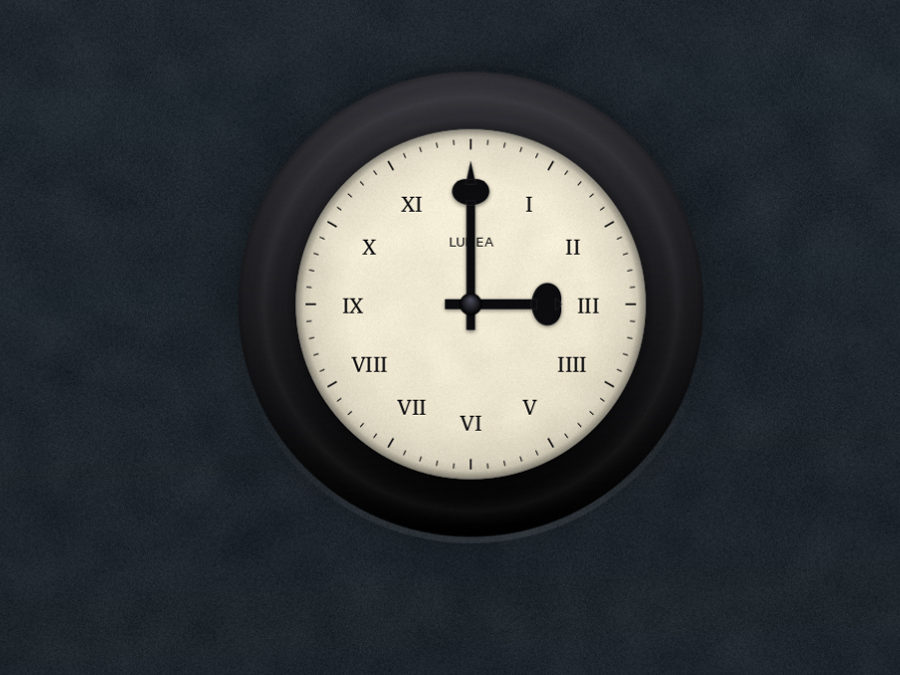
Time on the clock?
3:00
